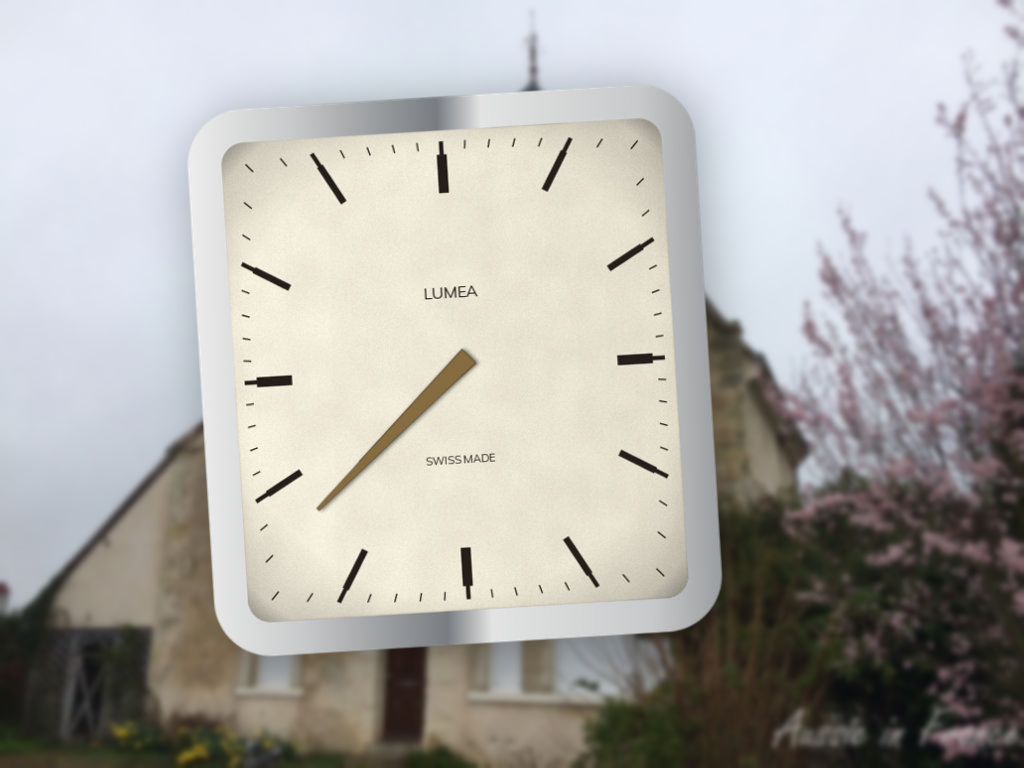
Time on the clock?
7:38
